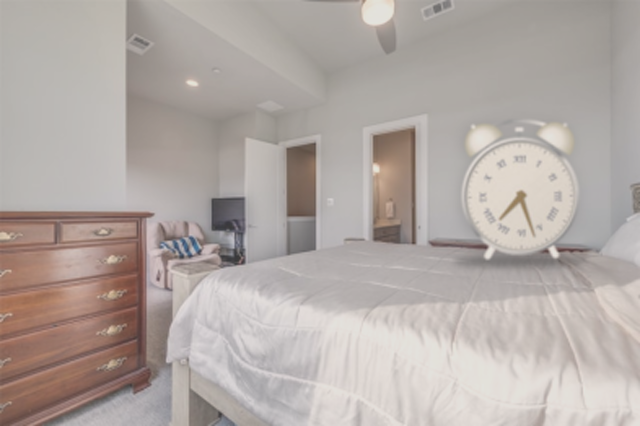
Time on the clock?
7:27
